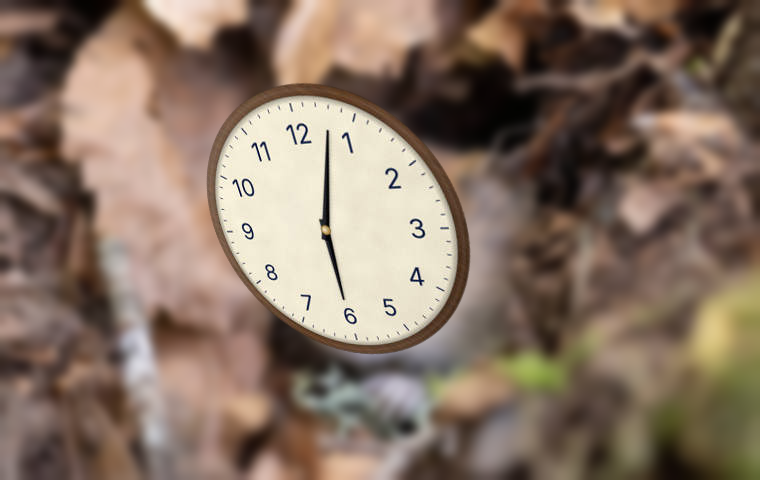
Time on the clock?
6:03
